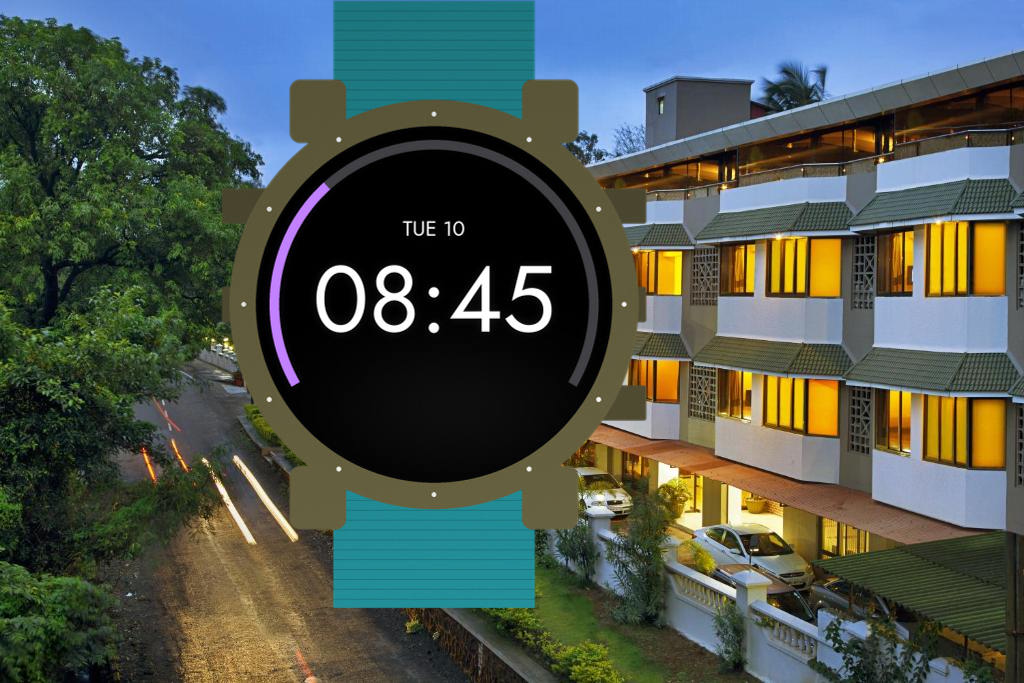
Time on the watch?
8:45
